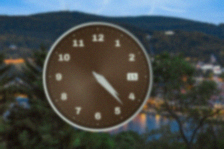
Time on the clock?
4:23
